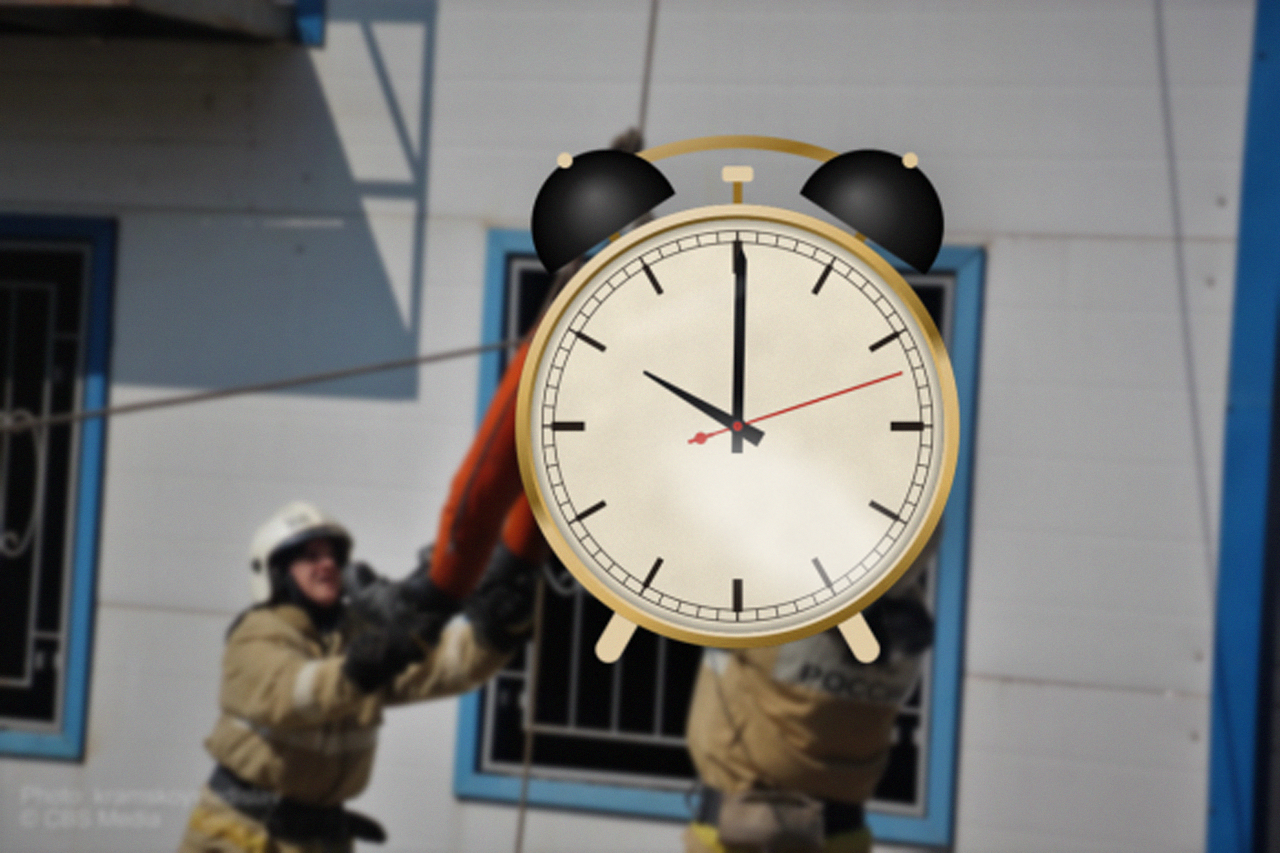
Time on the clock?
10:00:12
